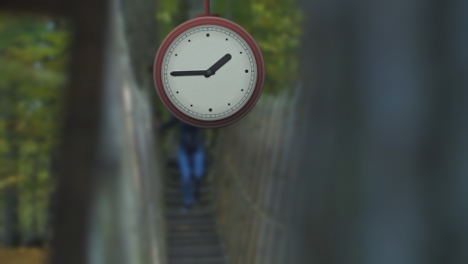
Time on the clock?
1:45
